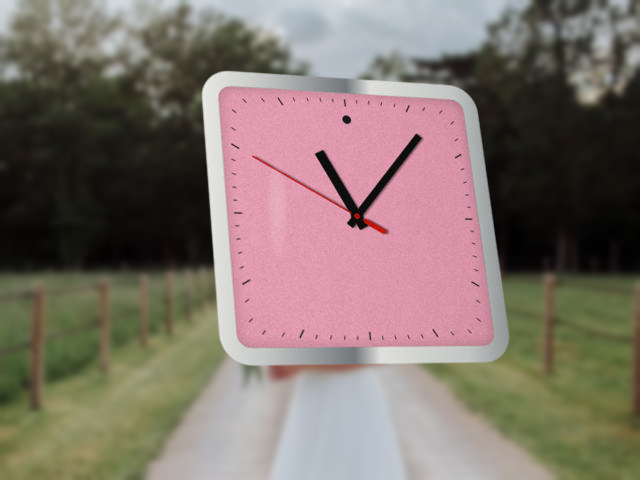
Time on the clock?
11:06:50
